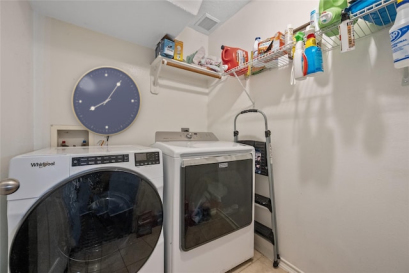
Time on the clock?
8:06
